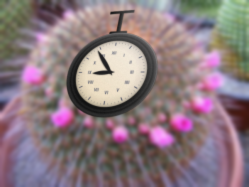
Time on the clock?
8:54
